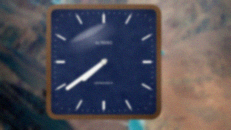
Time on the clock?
7:39
